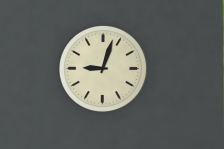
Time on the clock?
9:03
